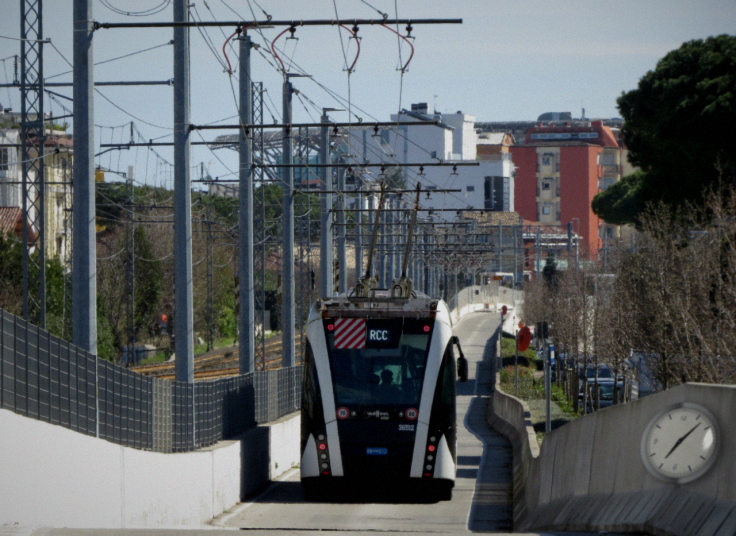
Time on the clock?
7:07
